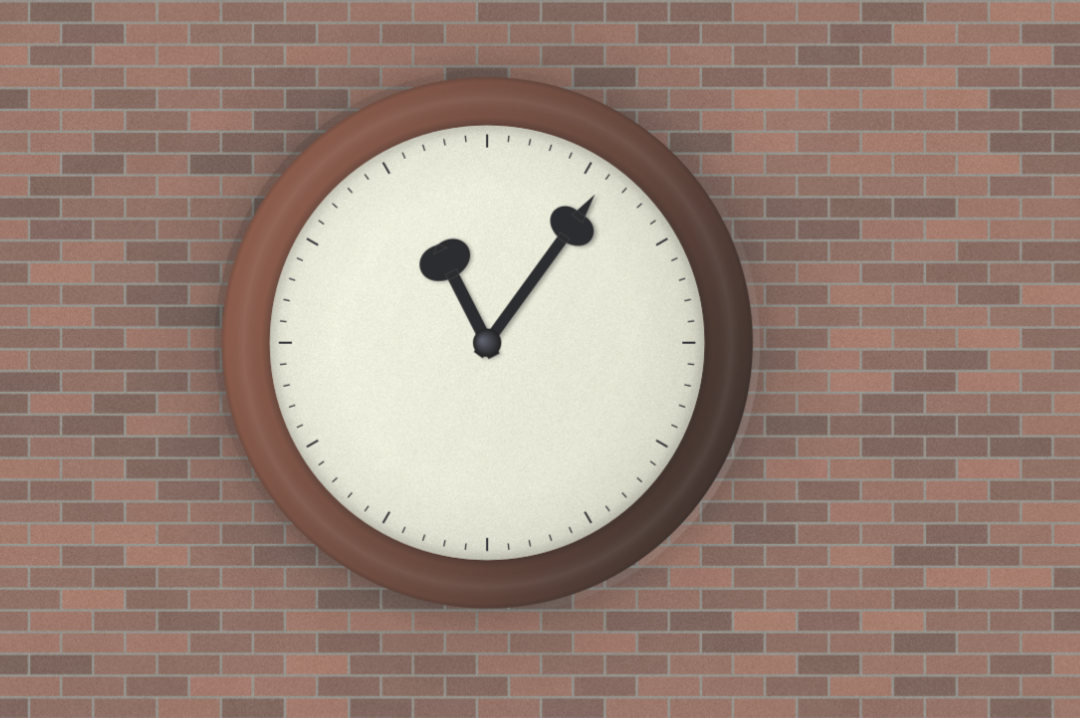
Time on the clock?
11:06
